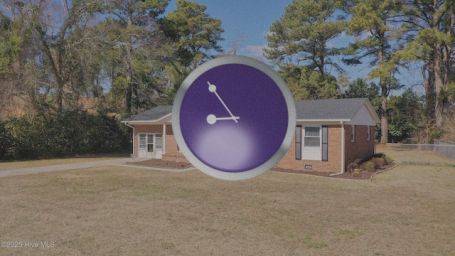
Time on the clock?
8:54
